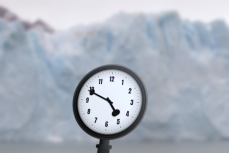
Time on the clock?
4:49
